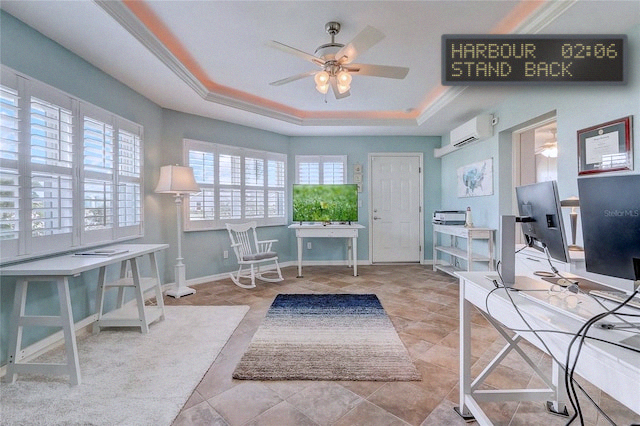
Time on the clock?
2:06
